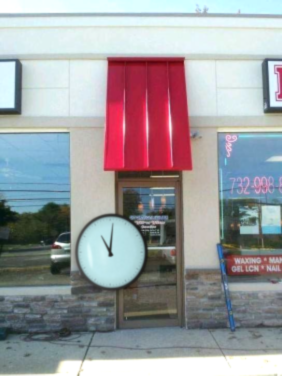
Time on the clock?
11:01
